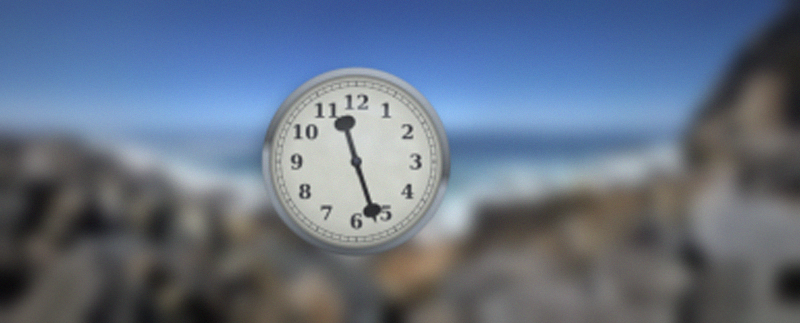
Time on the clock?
11:27
